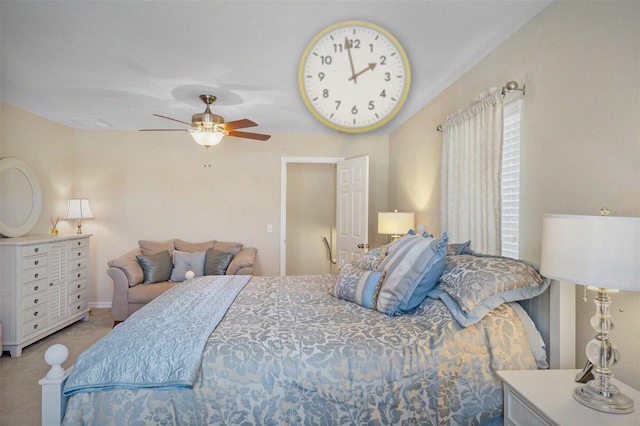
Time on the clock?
1:58
